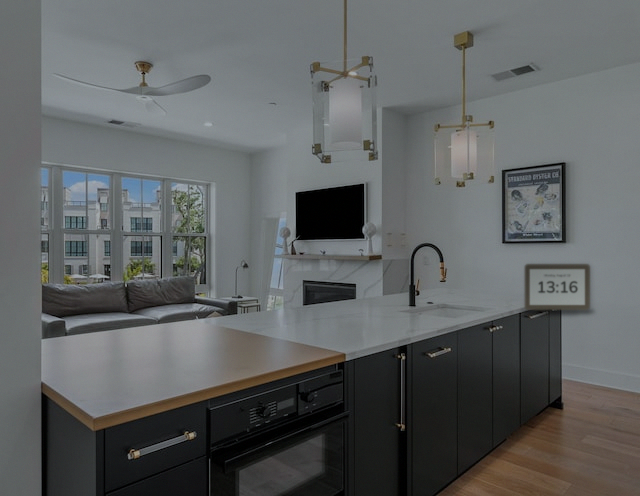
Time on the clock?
13:16
